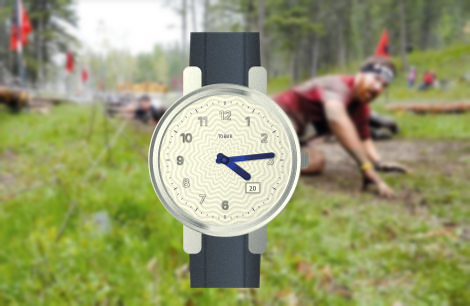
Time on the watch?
4:14
